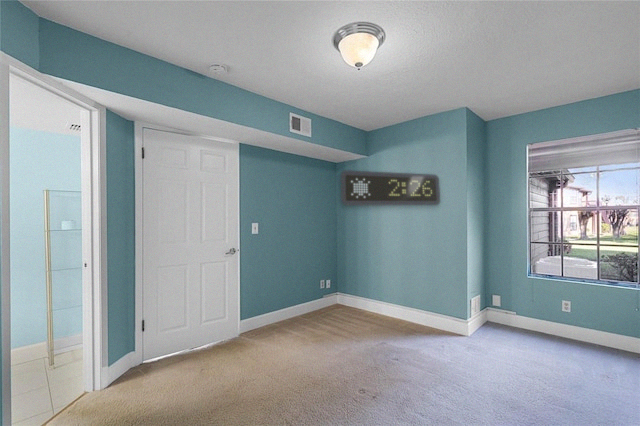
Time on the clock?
2:26
